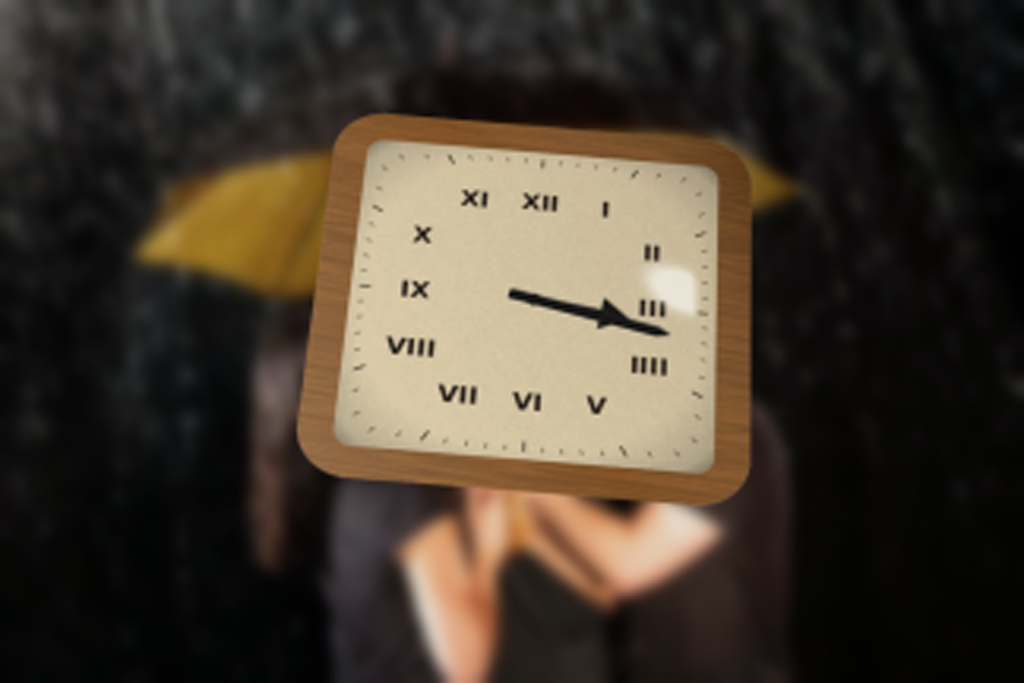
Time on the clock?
3:17
